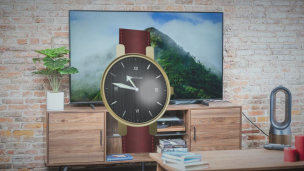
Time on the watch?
10:47
